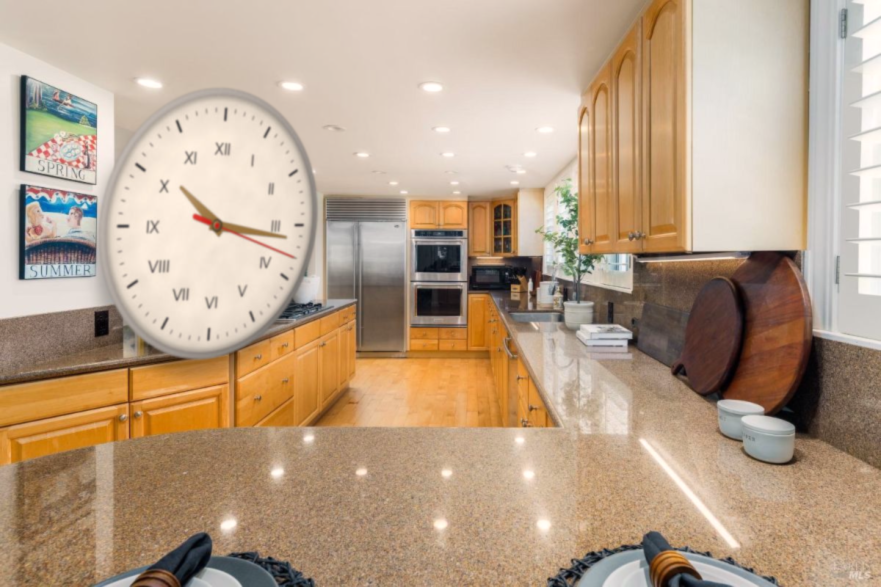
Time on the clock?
10:16:18
